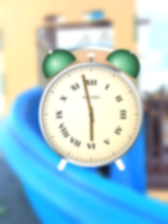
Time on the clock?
5:58
